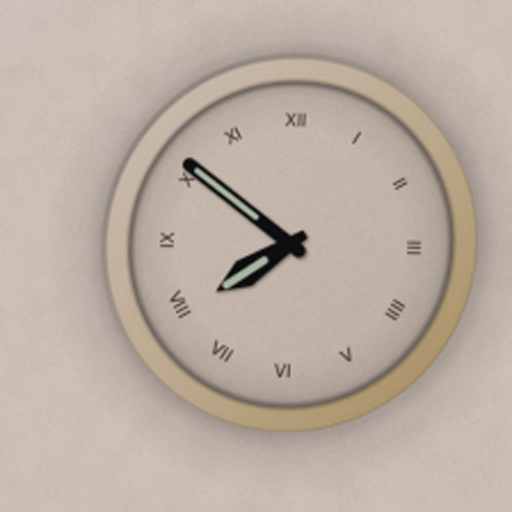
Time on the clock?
7:51
